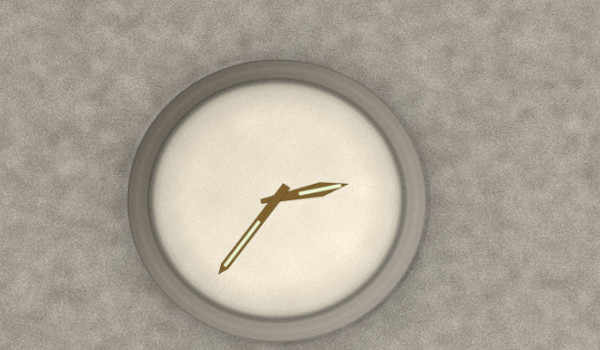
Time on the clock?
2:36
